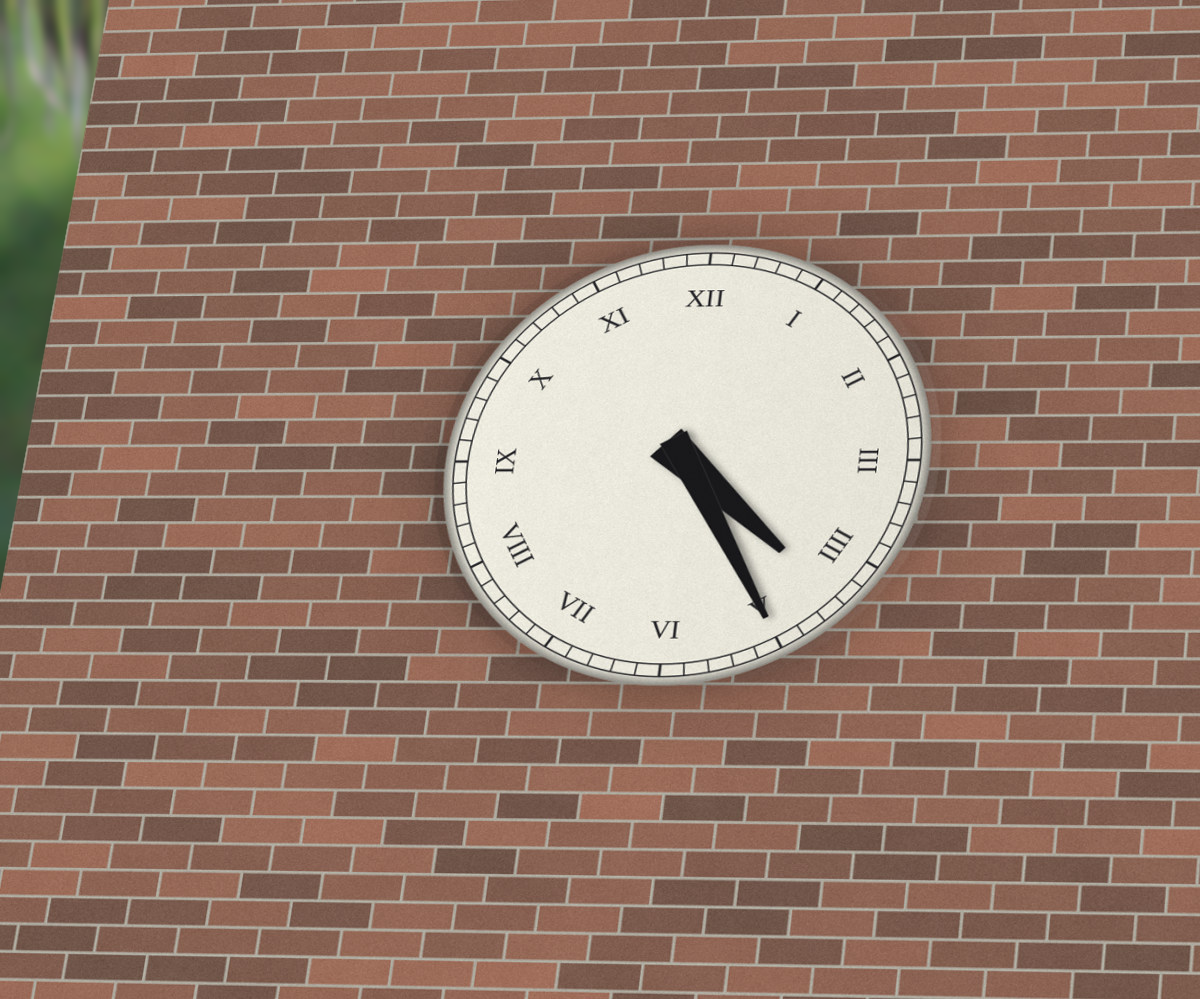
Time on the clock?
4:25
